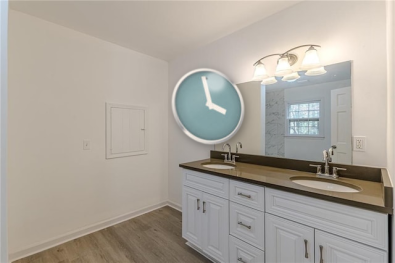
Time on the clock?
3:59
